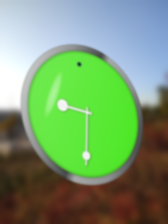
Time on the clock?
9:32
